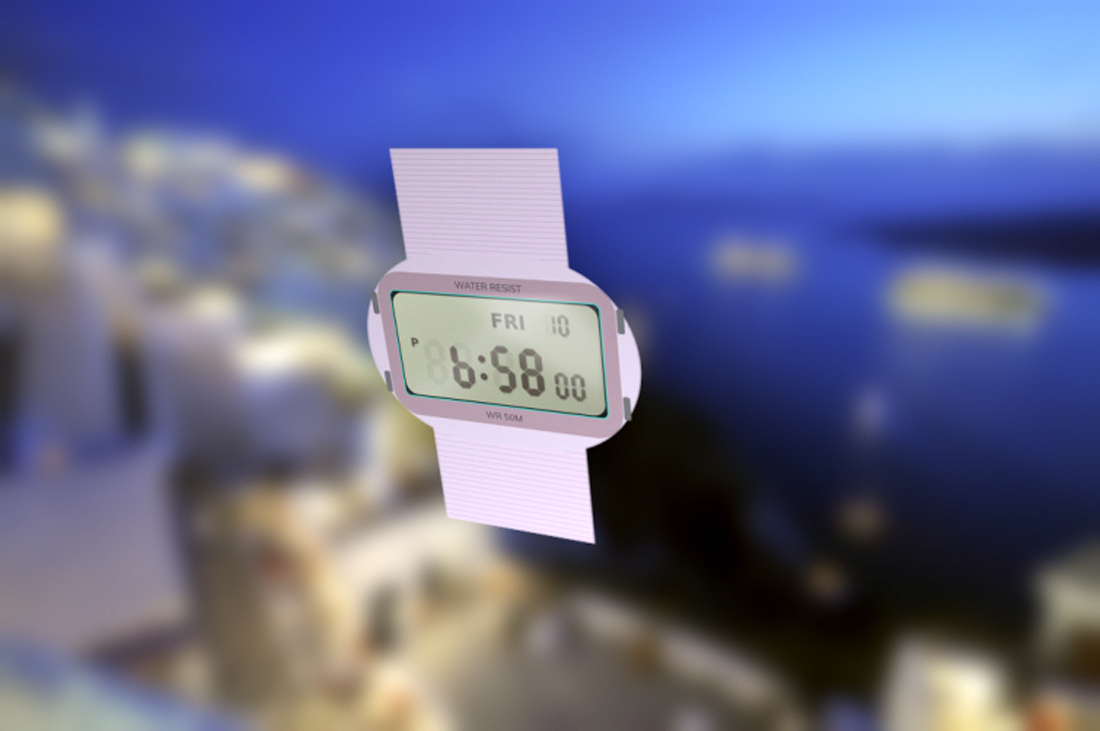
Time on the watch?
6:58:00
